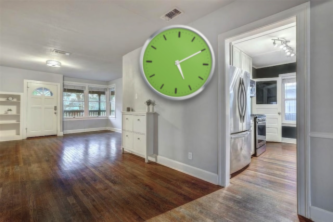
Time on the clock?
5:10
